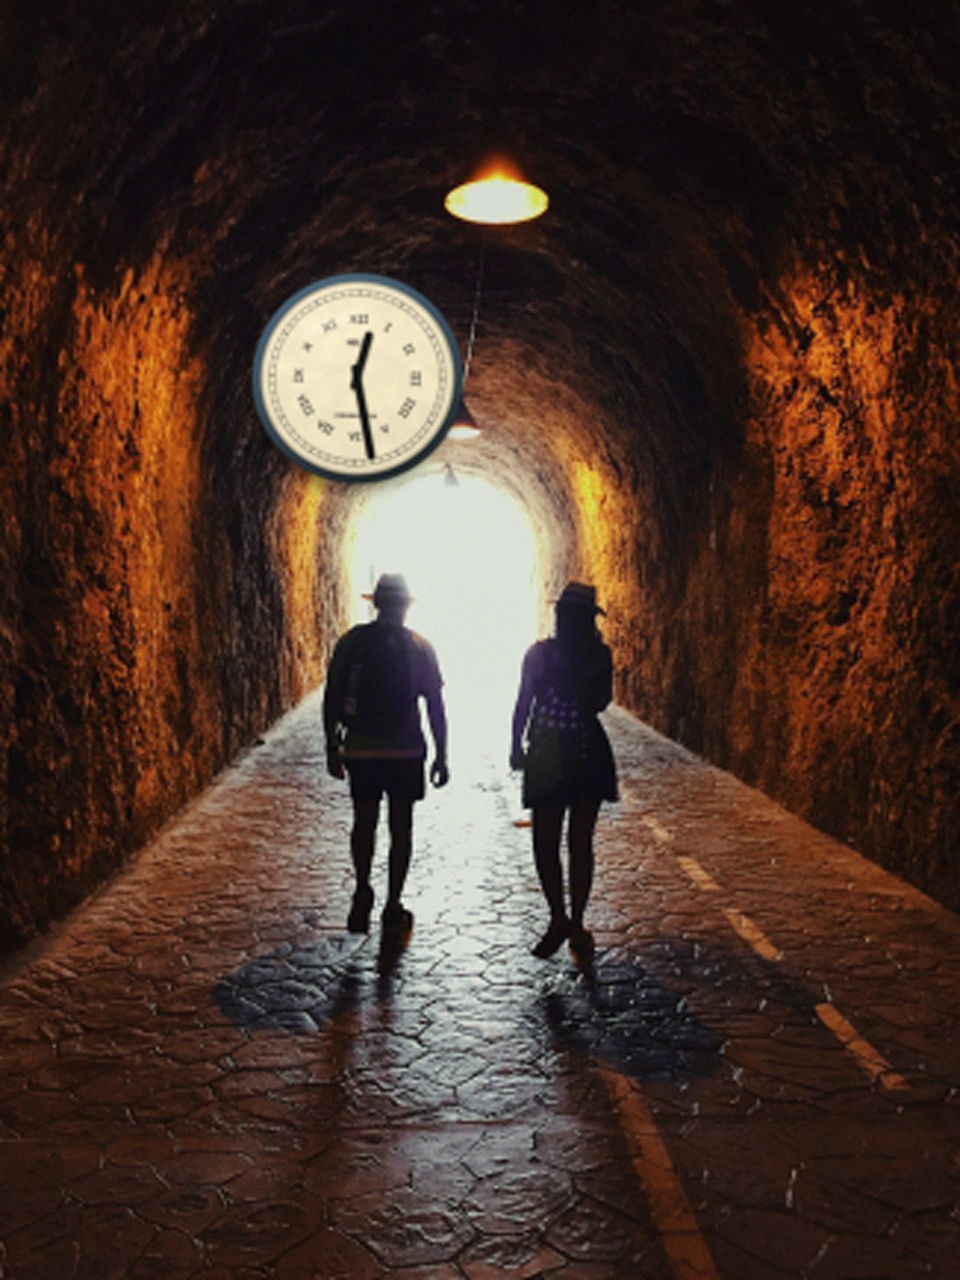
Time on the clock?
12:28
